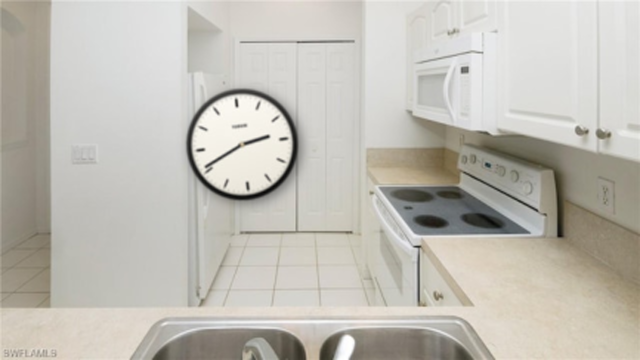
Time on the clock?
2:41
